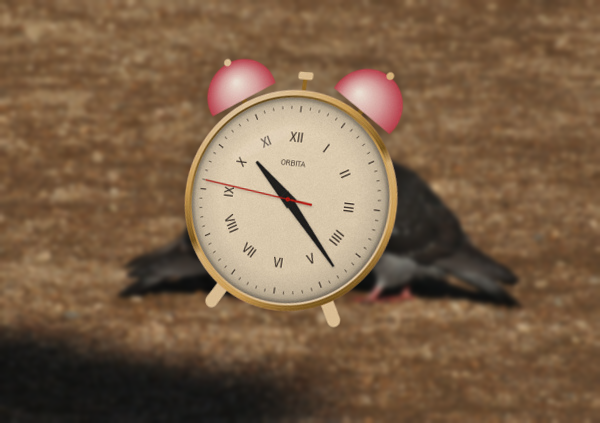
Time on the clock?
10:22:46
